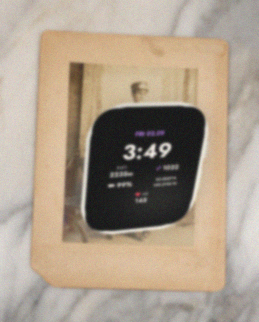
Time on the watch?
3:49
